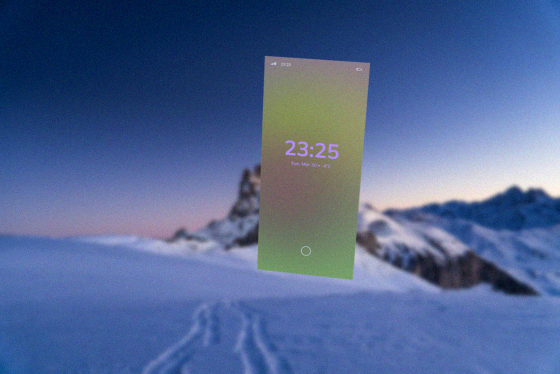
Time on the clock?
23:25
